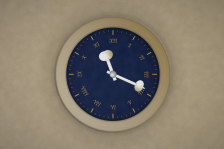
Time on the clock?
11:19
